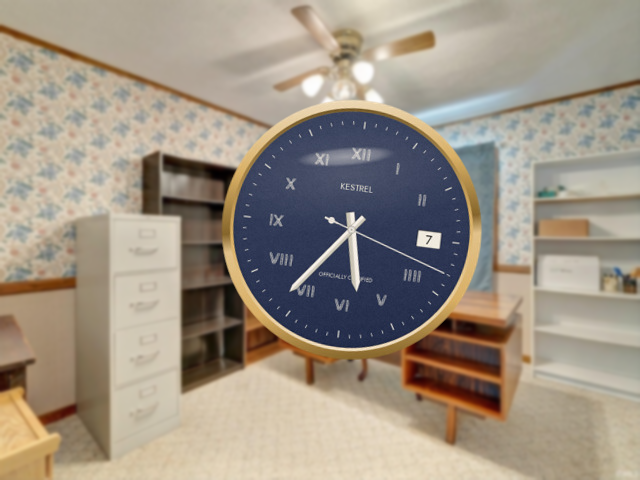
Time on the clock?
5:36:18
